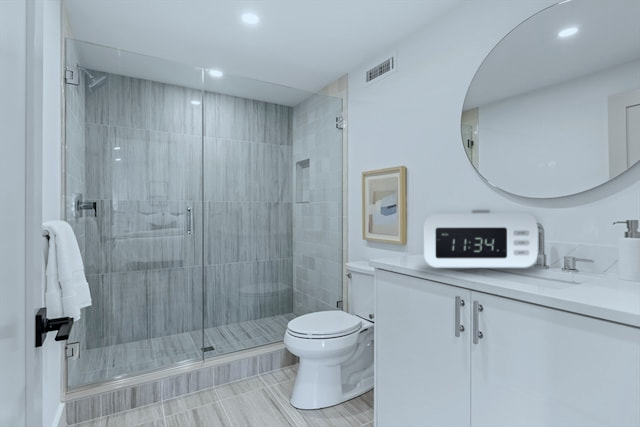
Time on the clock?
11:34
